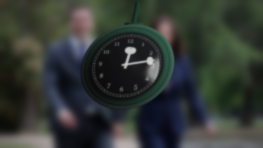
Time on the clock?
12:13
